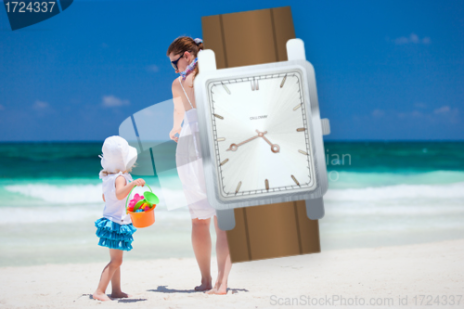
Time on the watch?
4:42
